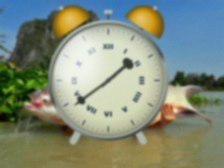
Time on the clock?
1:39
